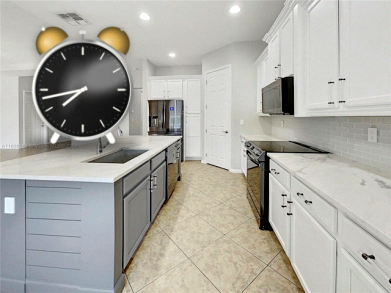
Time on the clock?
7:43
